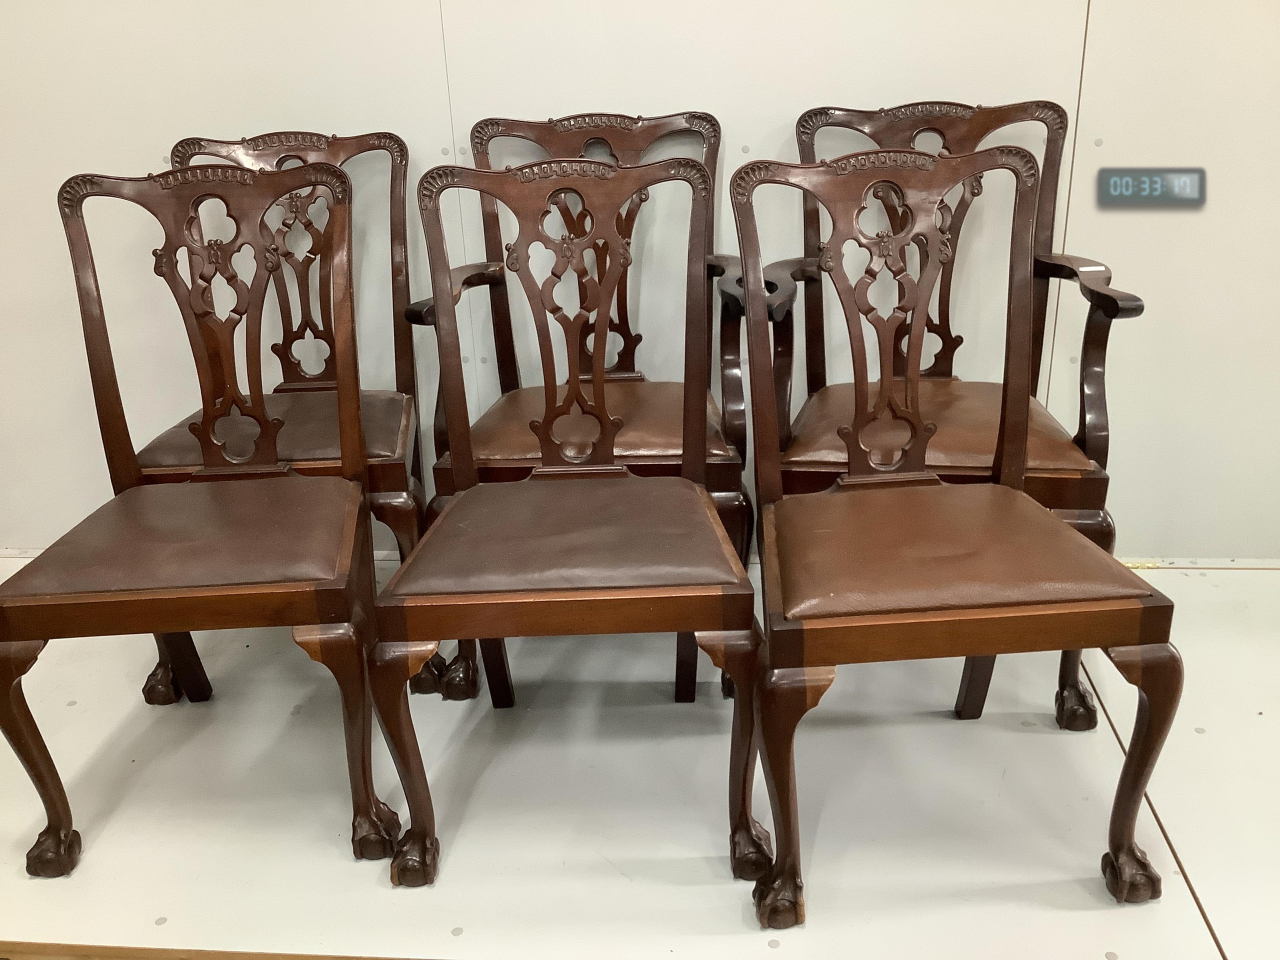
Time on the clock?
0:33:17
